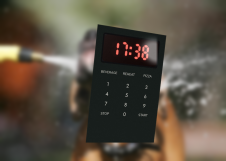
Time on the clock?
17:38
